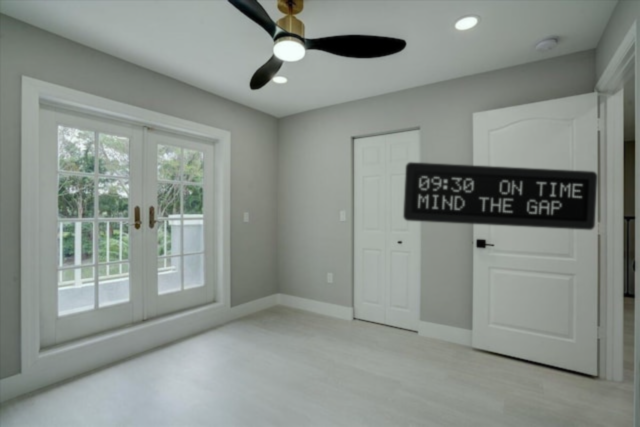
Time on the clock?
9:30
